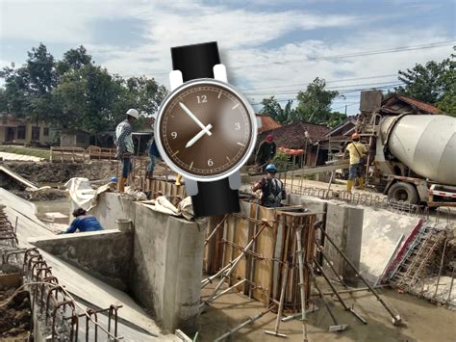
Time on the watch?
7:54
